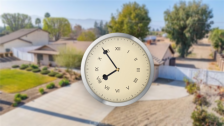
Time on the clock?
7:54
